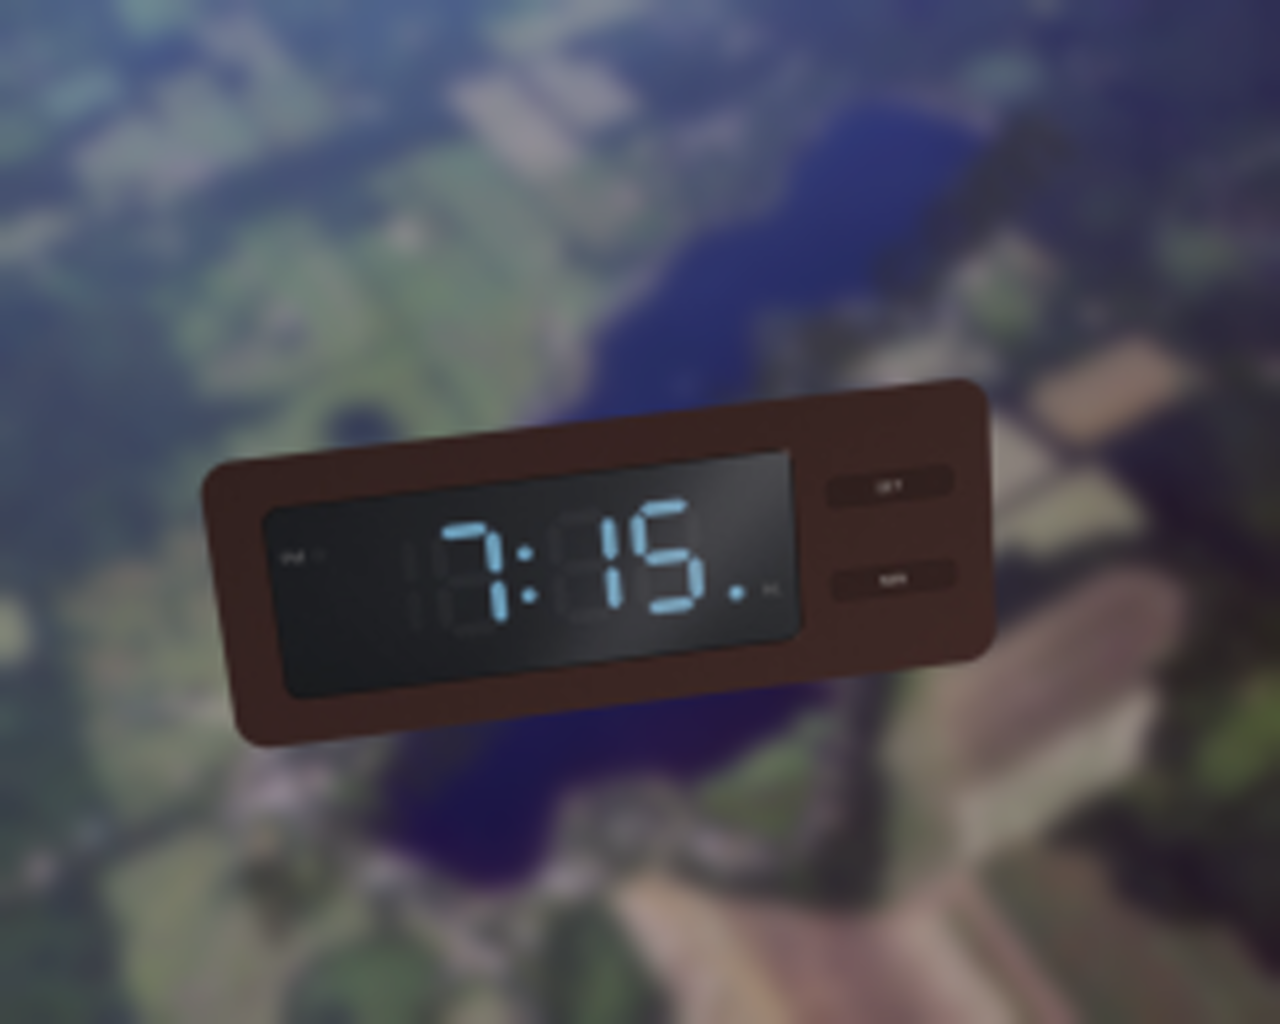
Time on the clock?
7:15
